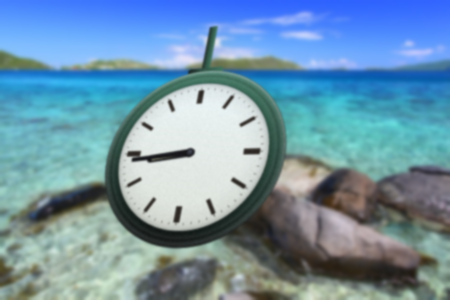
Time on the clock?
8:44
